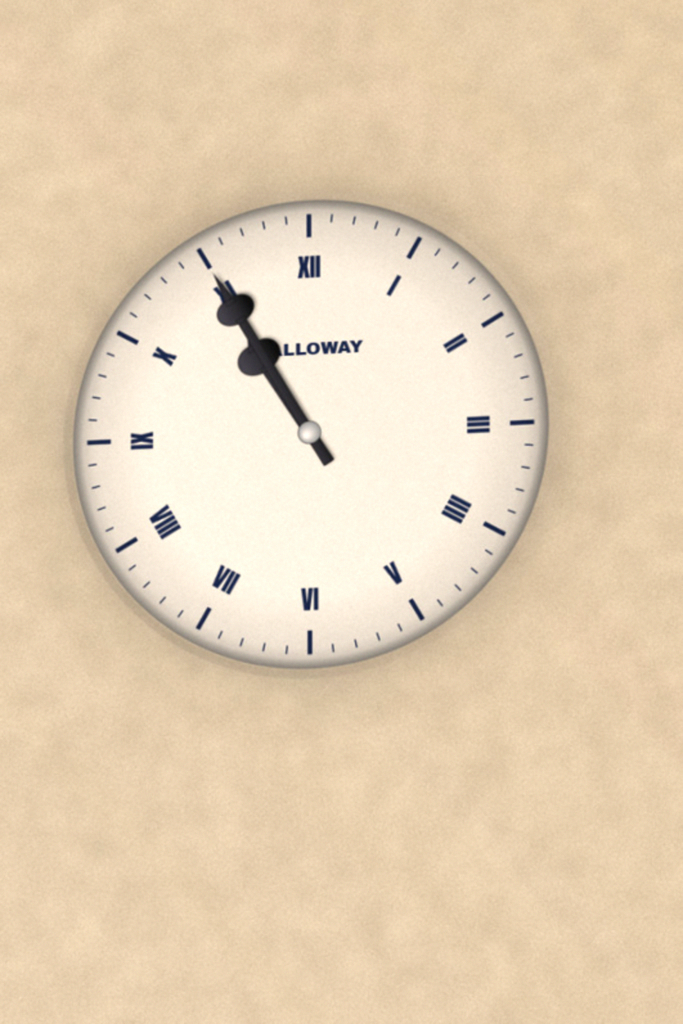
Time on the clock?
10:55
